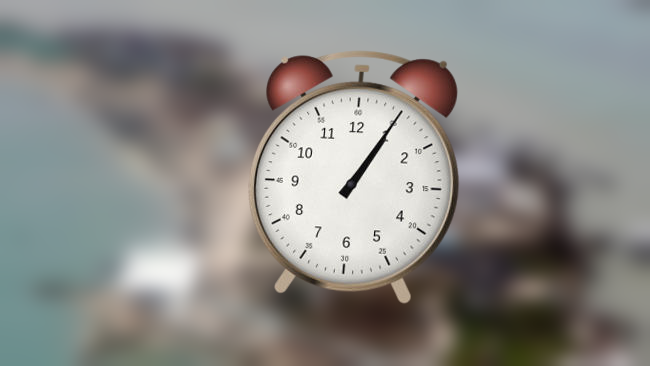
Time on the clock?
1:05
